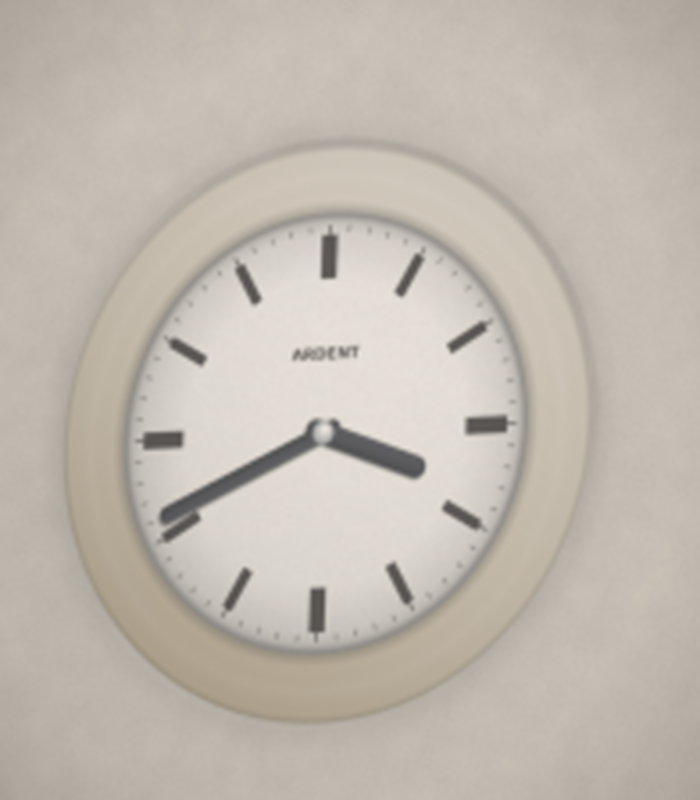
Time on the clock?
3:41
